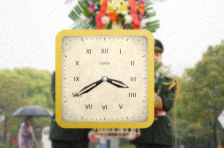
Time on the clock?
3:40
